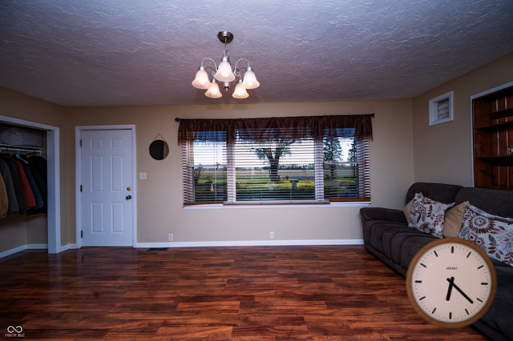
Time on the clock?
6:22
